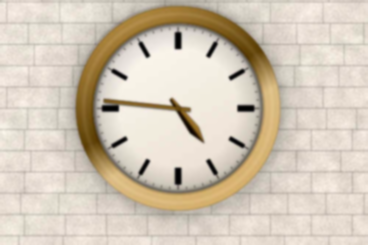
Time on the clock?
4:46
